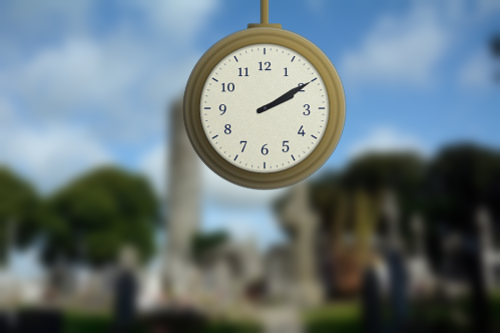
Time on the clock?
2:10
